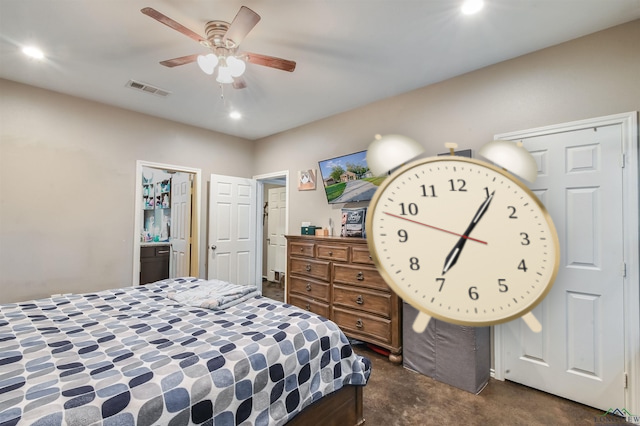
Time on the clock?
7:05:48
